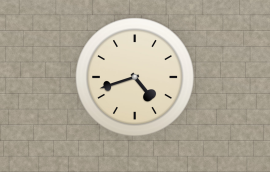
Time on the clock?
4:42
